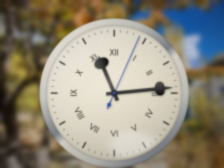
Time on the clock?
11:14:04
